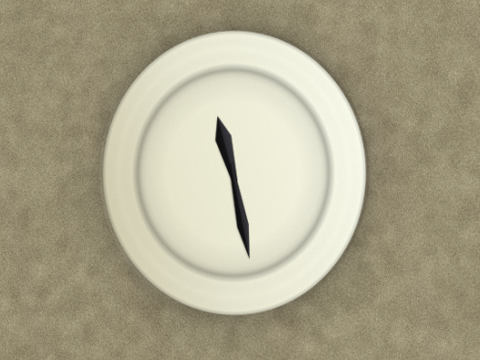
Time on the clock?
11:28
